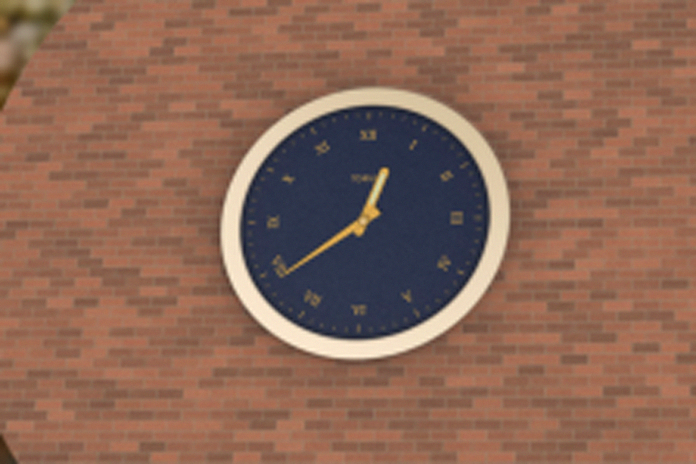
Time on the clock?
12:39
